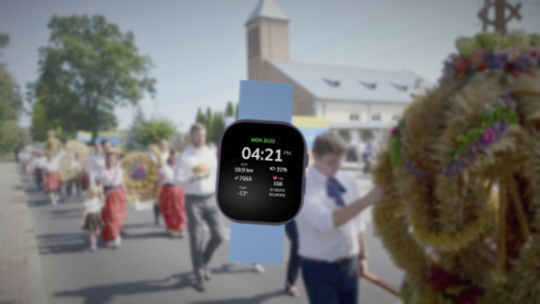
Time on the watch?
4:21
